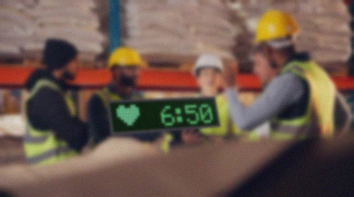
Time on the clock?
6:50
